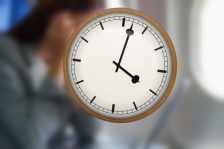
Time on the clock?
4:02
